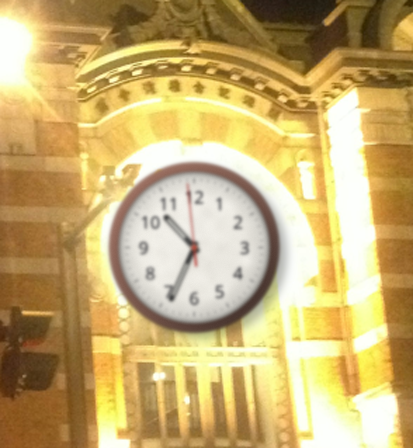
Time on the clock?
10:33:59
